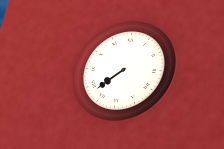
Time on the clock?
7:38
